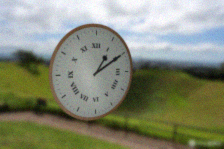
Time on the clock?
1:10
